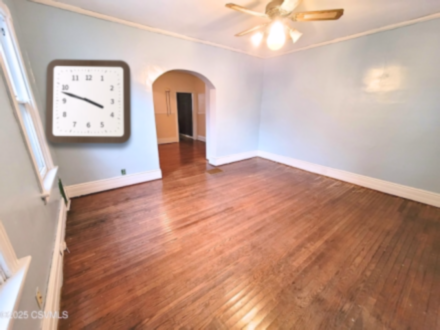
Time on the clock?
3:48
